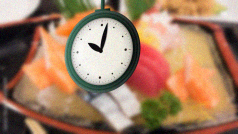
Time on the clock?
10:02
